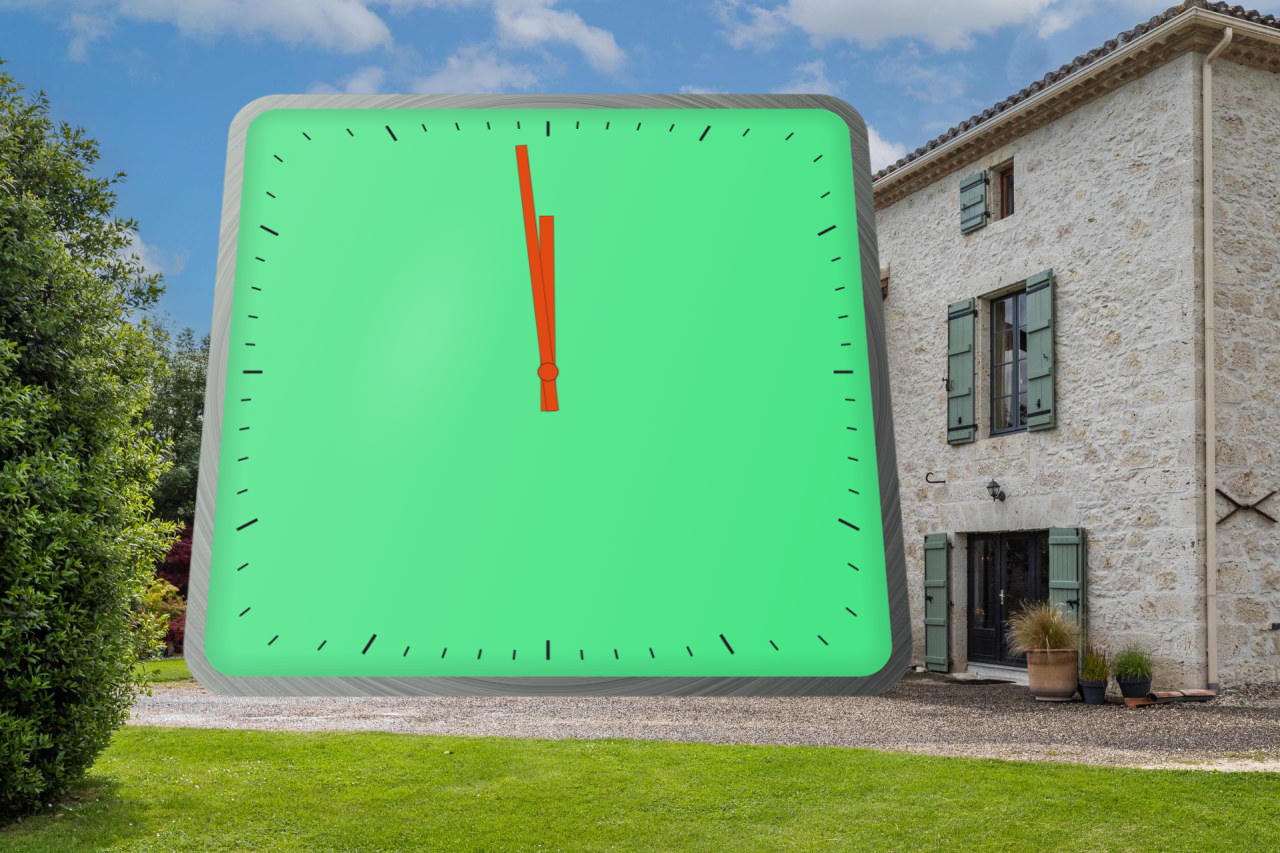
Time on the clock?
11:59
